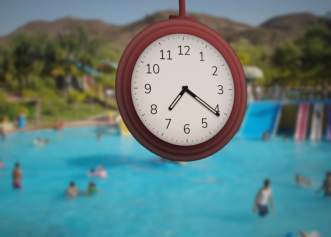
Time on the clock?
7:21
